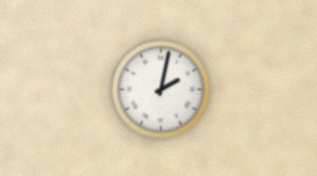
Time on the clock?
2:02
